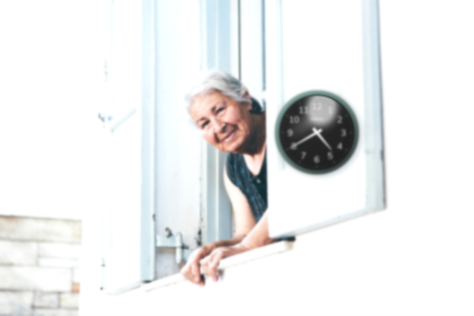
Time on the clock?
4:40
